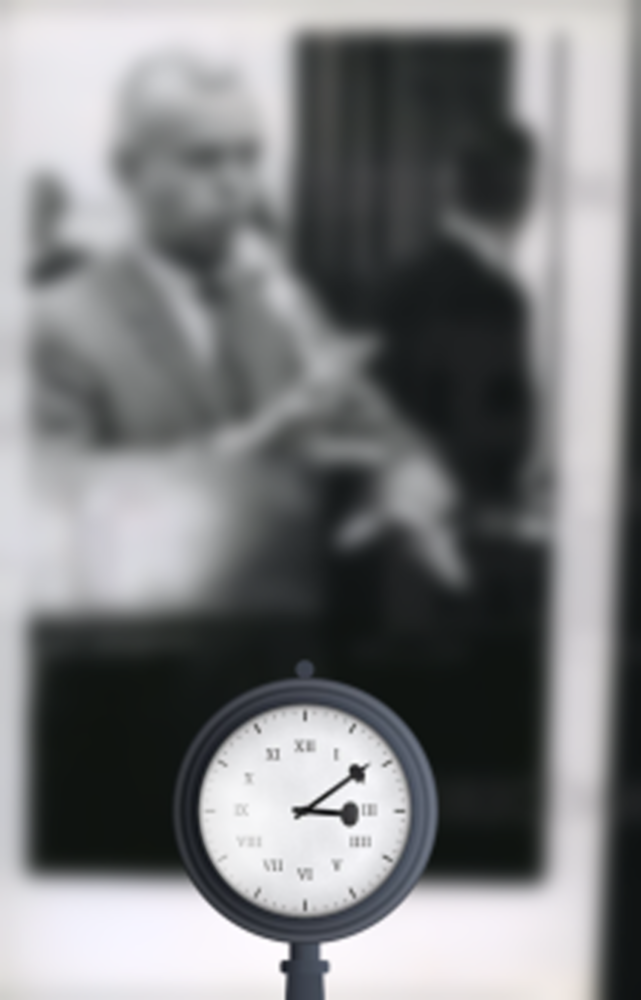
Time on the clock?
3:09
